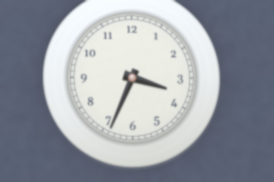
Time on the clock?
3:34
